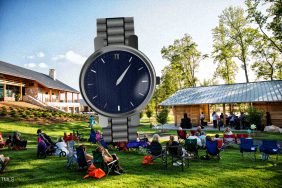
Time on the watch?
1:06
